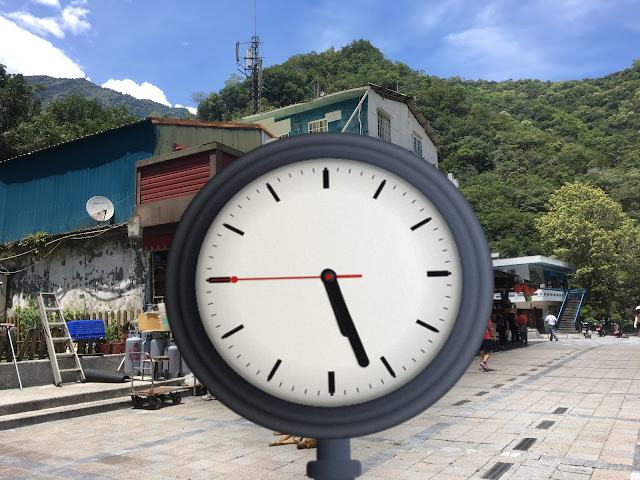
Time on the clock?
5:26:45
